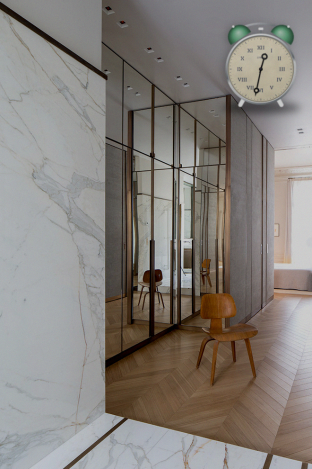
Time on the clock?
12:32
